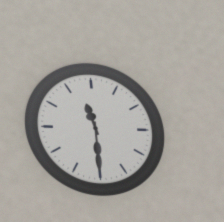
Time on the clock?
11:30
